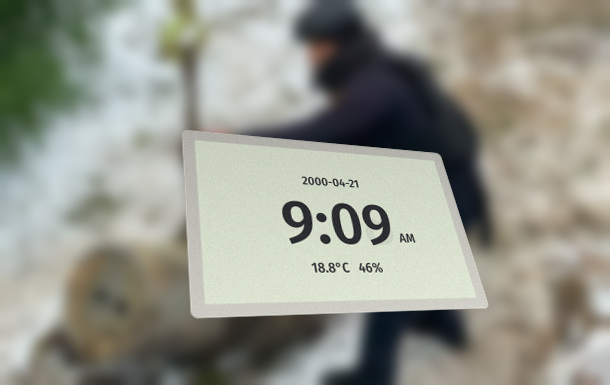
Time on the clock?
9:09
